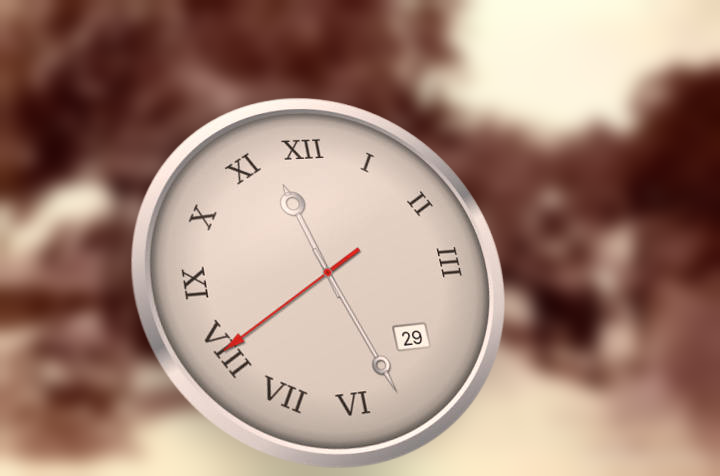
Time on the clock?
11:26:40
